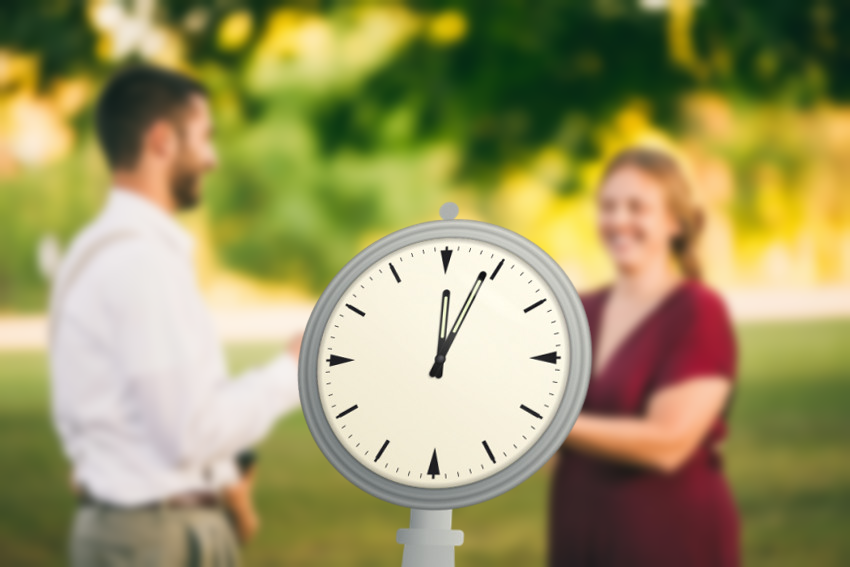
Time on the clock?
12:04
